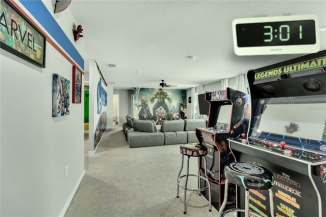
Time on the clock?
3:01
